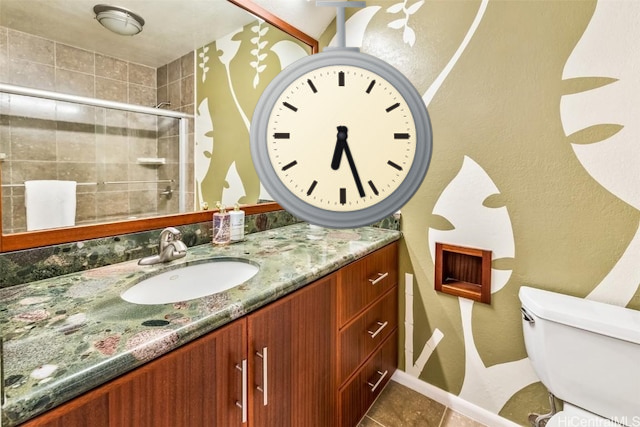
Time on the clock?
6:27
